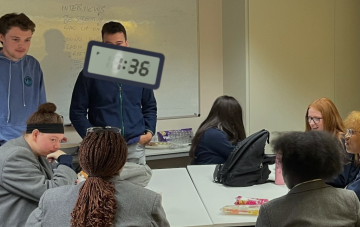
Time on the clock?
1:36
